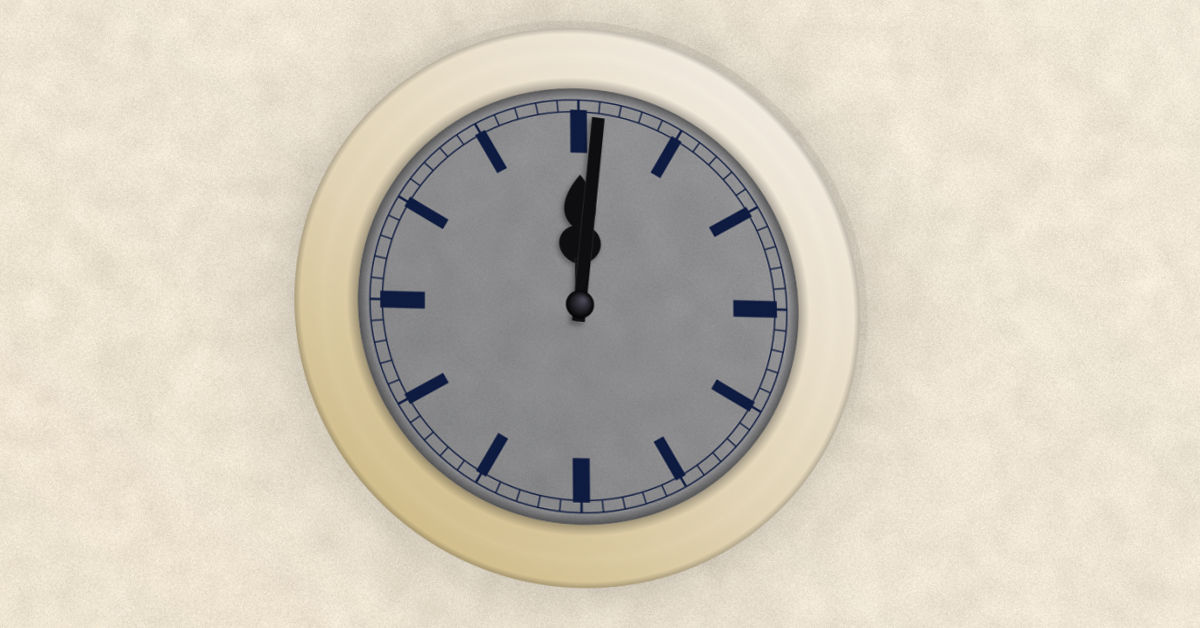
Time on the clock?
12:01
